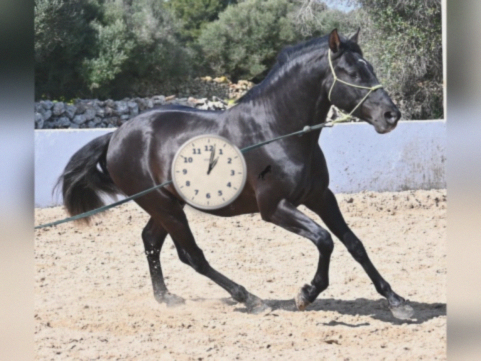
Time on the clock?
1:02
